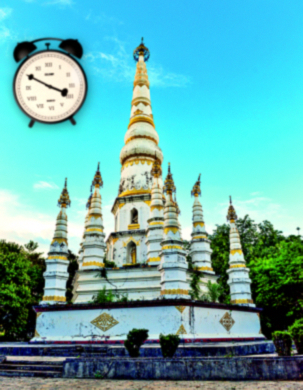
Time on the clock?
3:50
